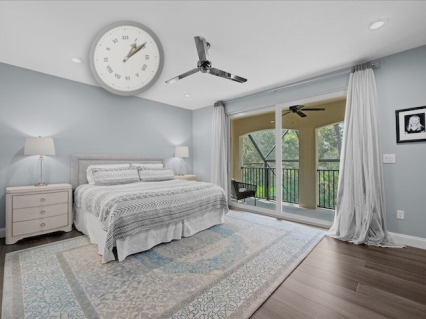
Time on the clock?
1:09
